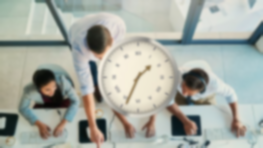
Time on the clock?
1:34
